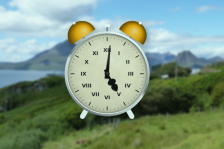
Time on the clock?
5:01
